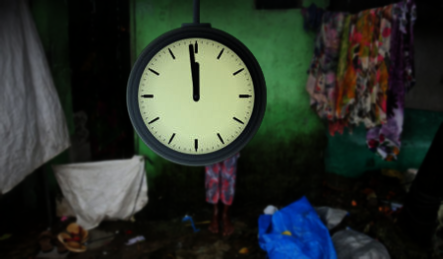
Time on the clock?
11:59
